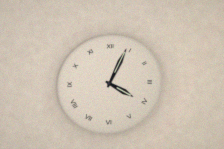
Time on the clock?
4:04
